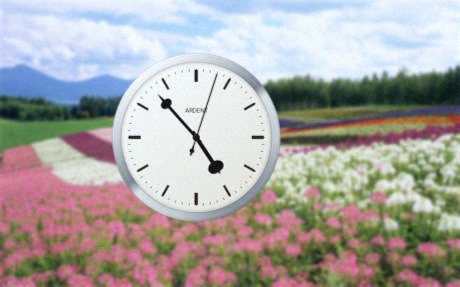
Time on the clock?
4:53:03
